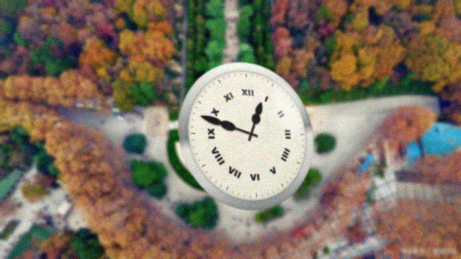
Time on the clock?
12:48
